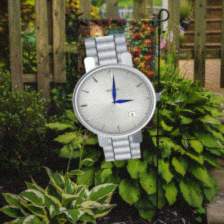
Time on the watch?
3:01
